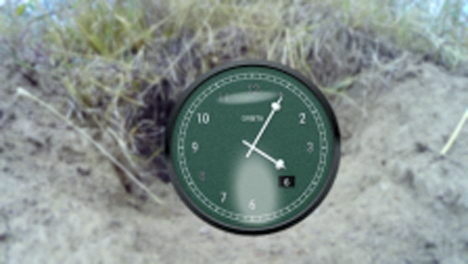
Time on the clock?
4:05
